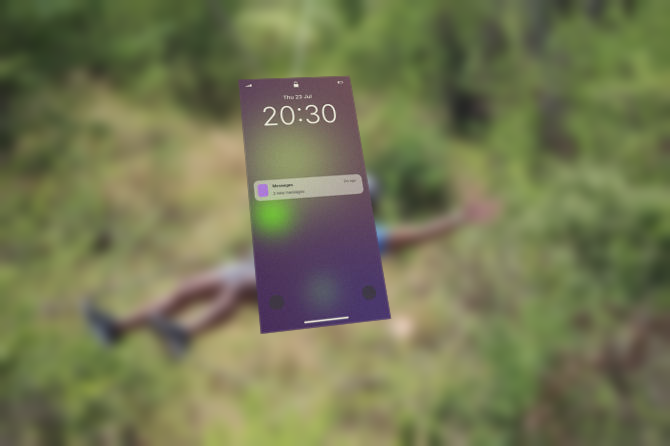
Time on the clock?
20:30
